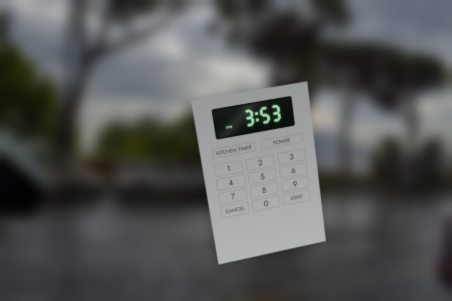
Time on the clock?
3:53
